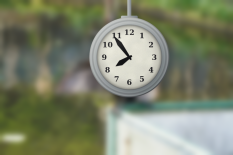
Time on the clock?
7:54
